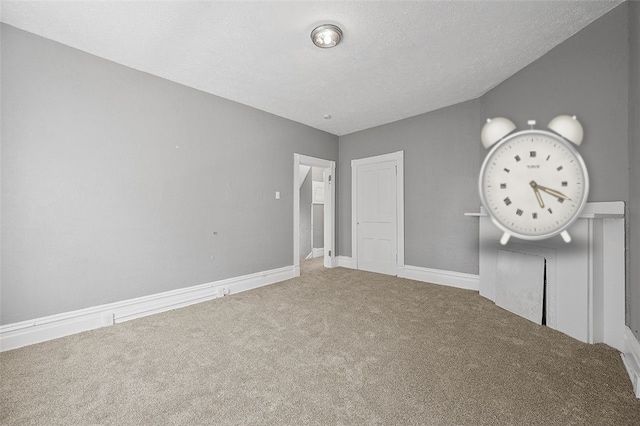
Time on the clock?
5:19
